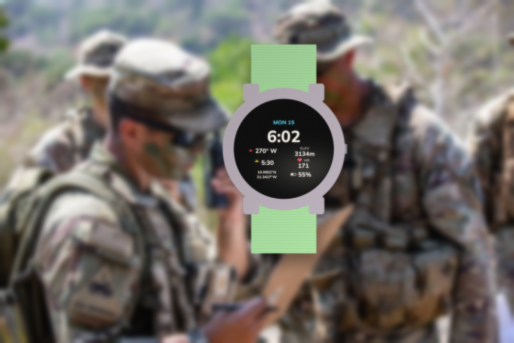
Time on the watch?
6:02
